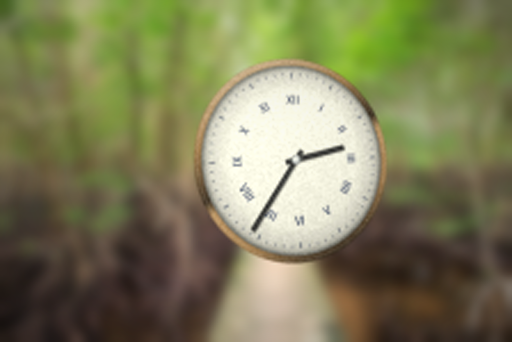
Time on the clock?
2:36
